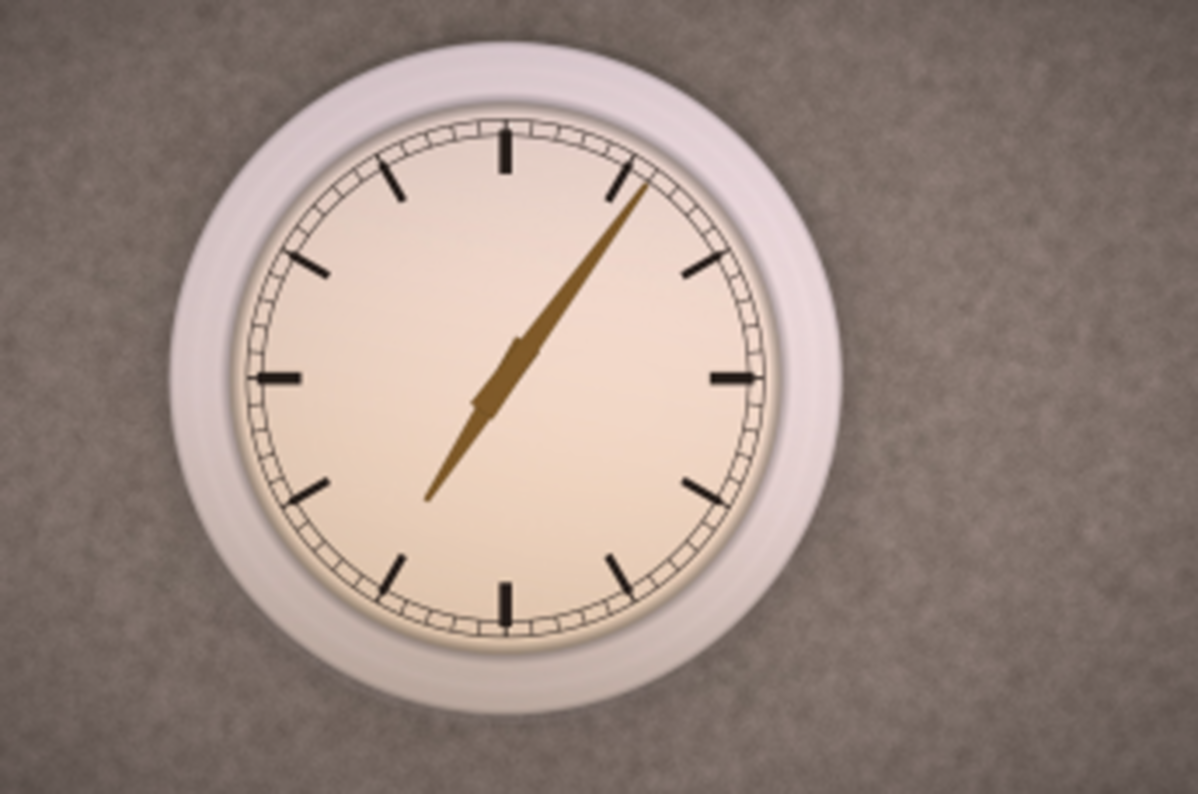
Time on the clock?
7:06
